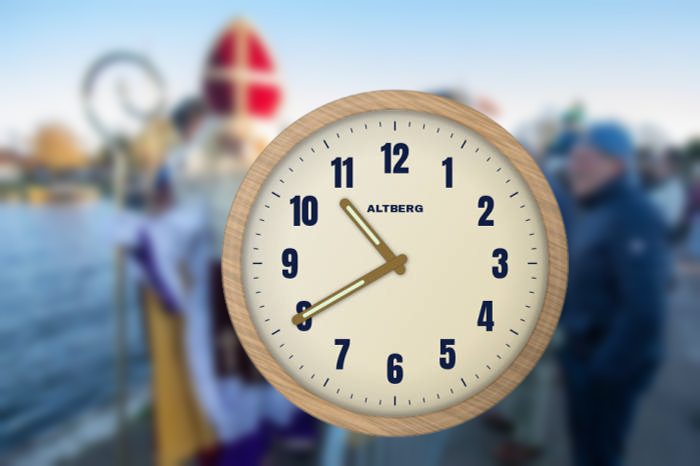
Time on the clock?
10:40
